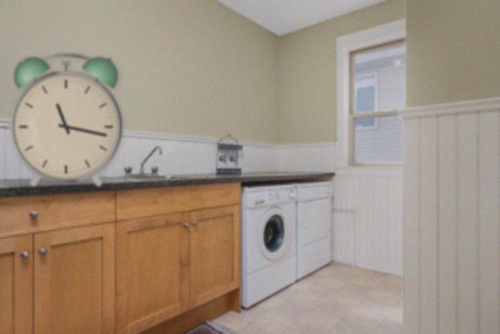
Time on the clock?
11:17
